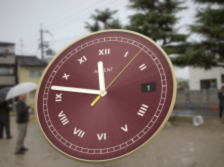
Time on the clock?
11:47:07
